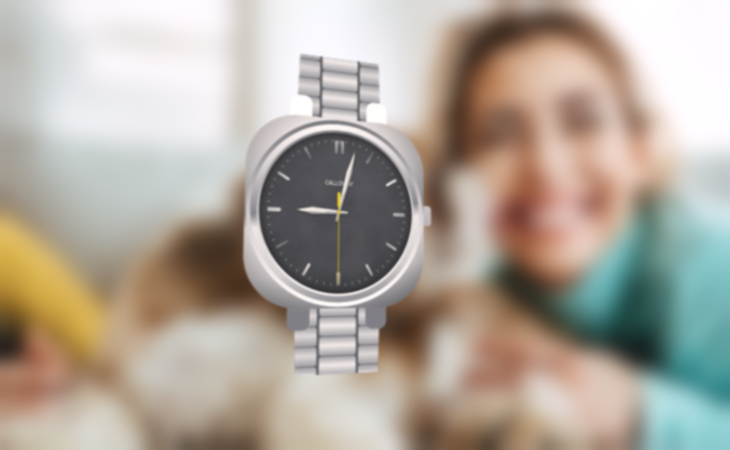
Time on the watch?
9:02:30
